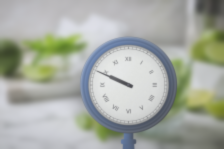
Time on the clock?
9:49
